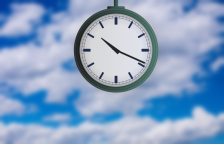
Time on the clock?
10:19
